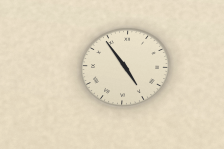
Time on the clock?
4:54
